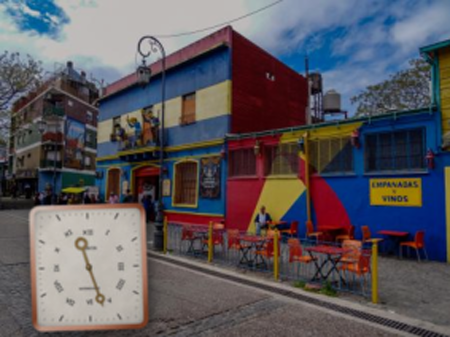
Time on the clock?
11:27
